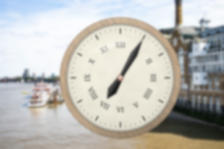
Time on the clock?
7:05
